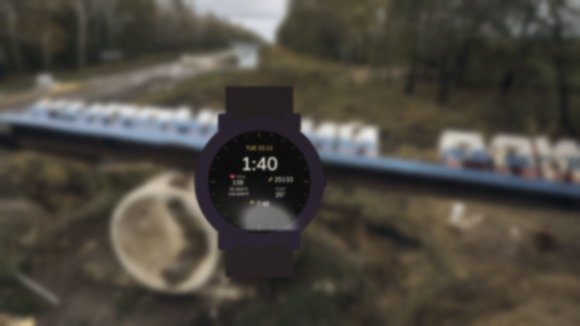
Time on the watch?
1:40
